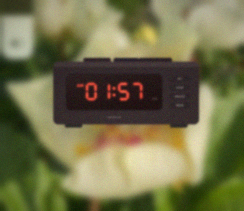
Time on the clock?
1:57
